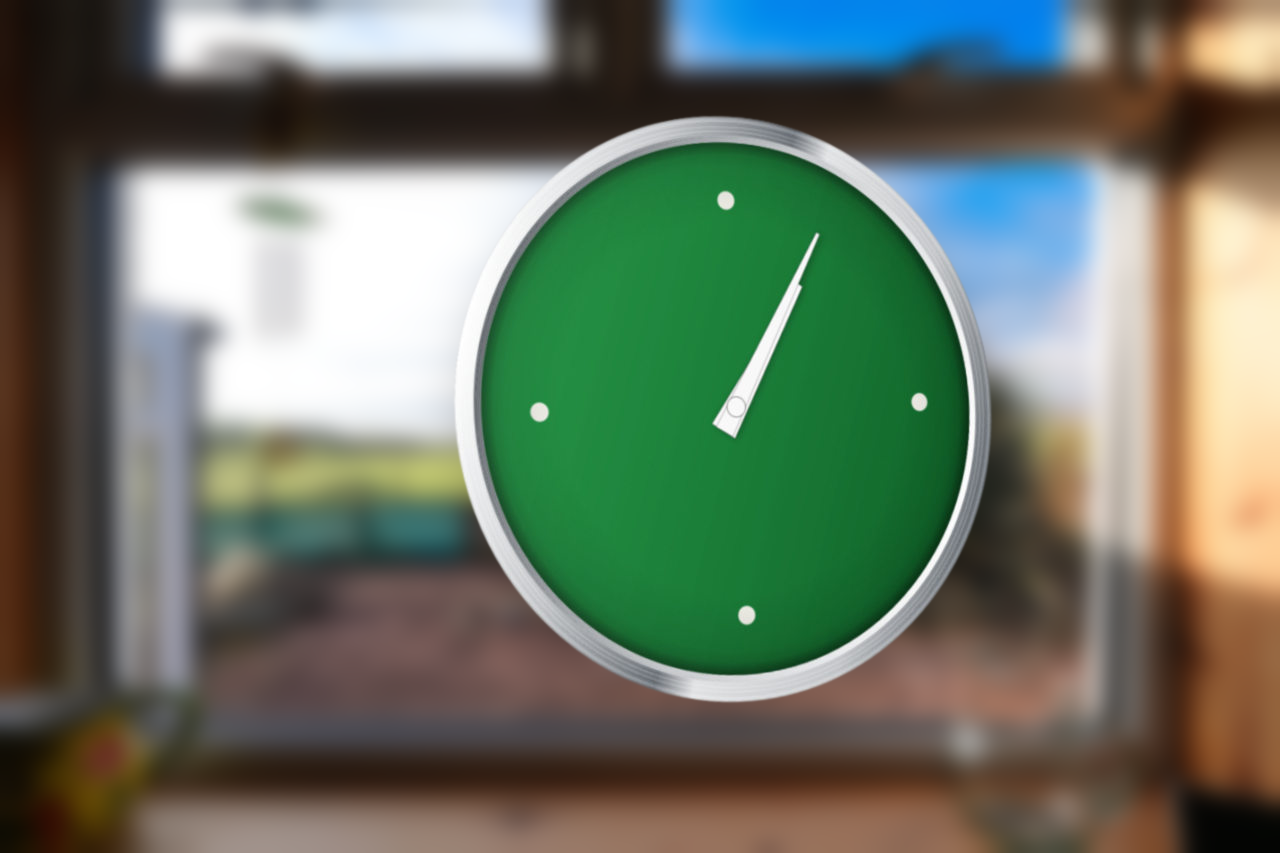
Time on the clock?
1:05
